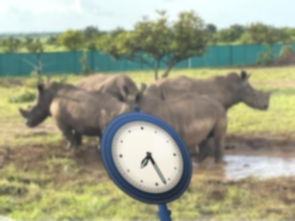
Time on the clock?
7:27
